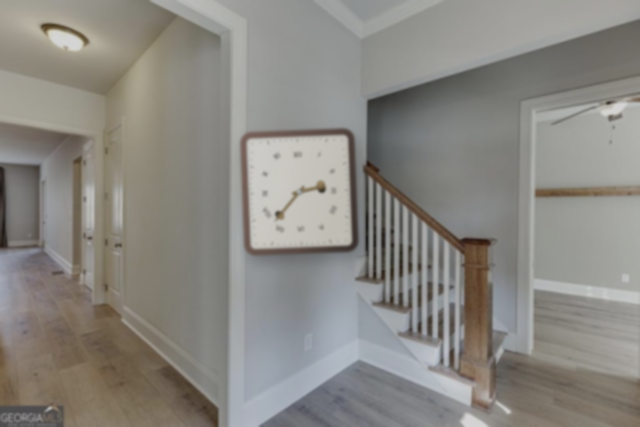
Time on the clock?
2:37
